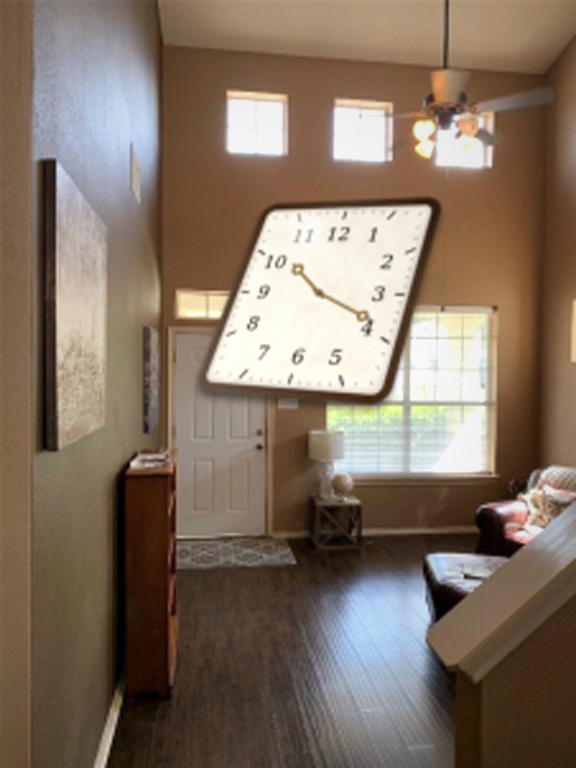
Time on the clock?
10:19
